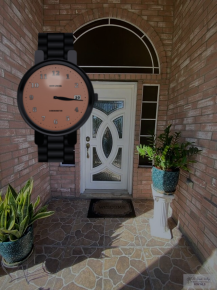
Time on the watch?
3:16
